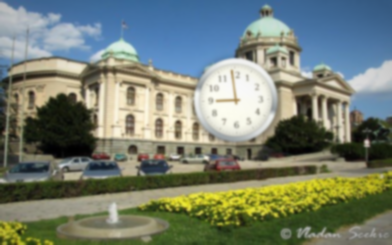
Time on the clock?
8:59
